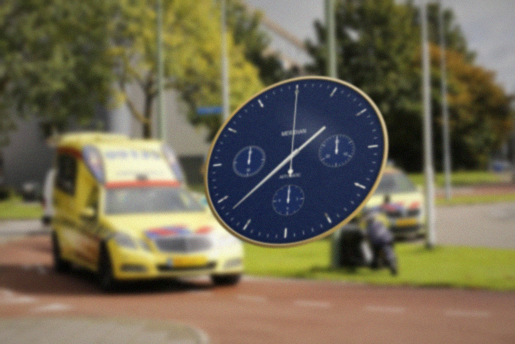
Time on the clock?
1:38
